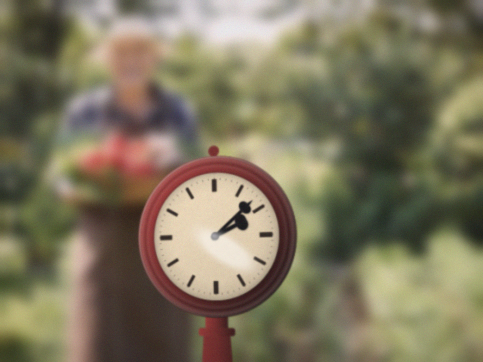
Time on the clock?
2:08
